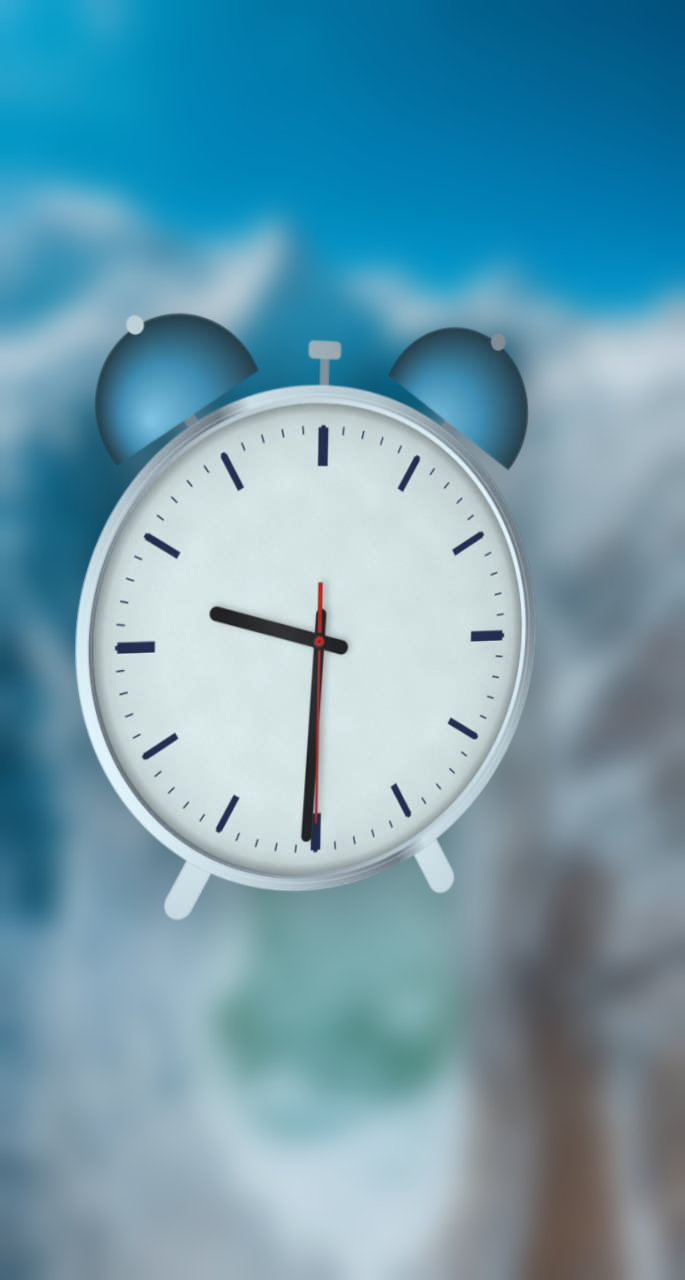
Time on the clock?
9:30:30
